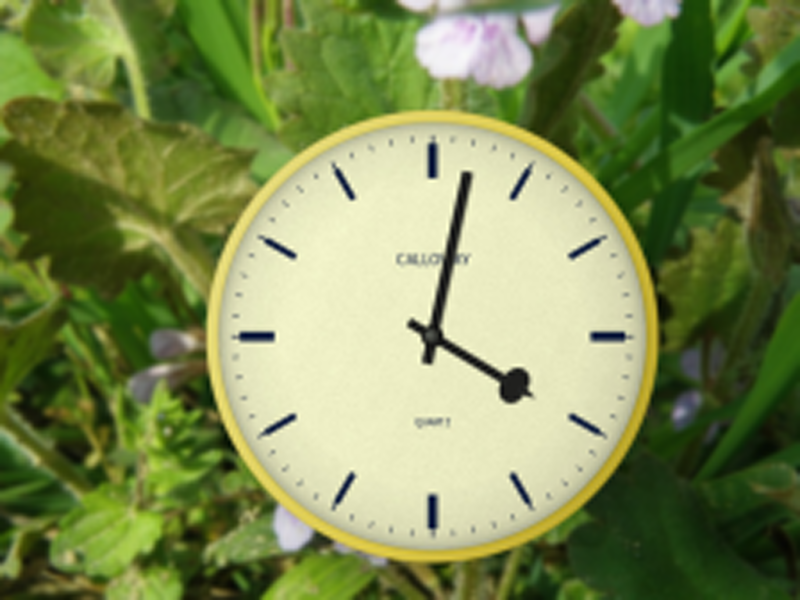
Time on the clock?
4:02
